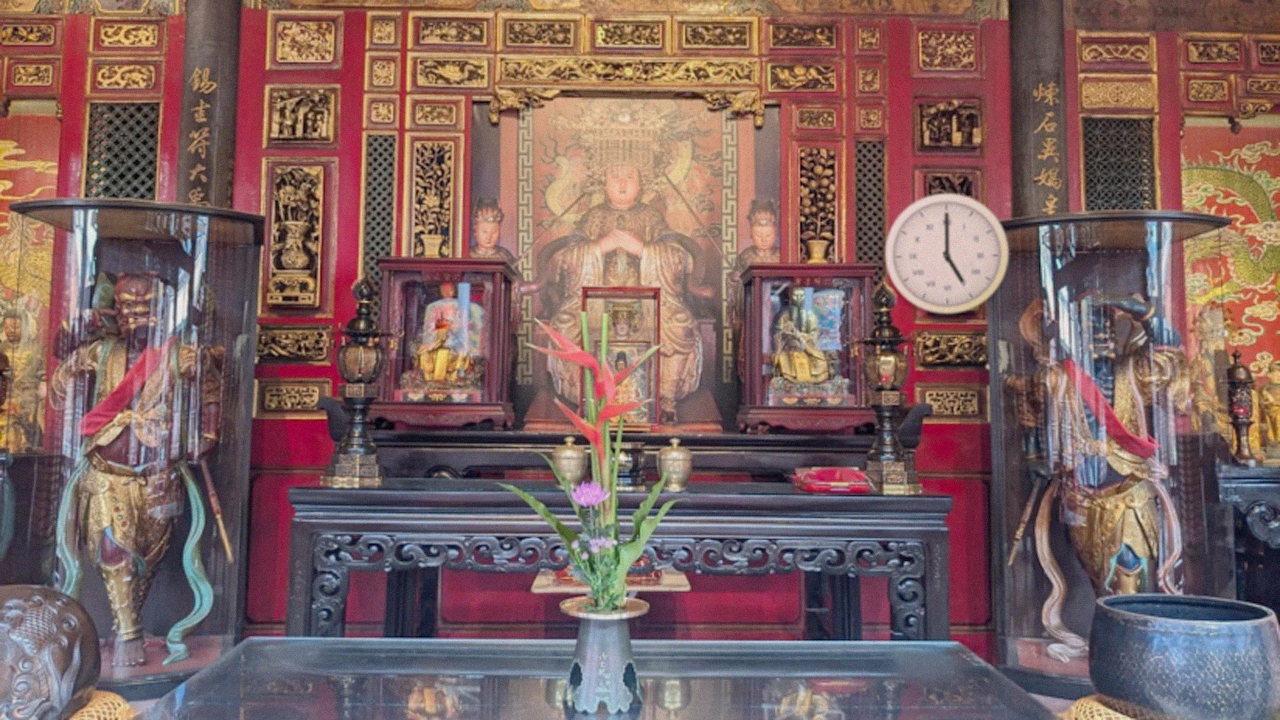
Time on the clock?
5:00
